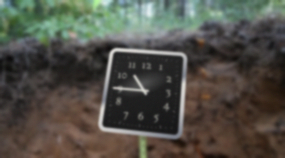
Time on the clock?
10:45
